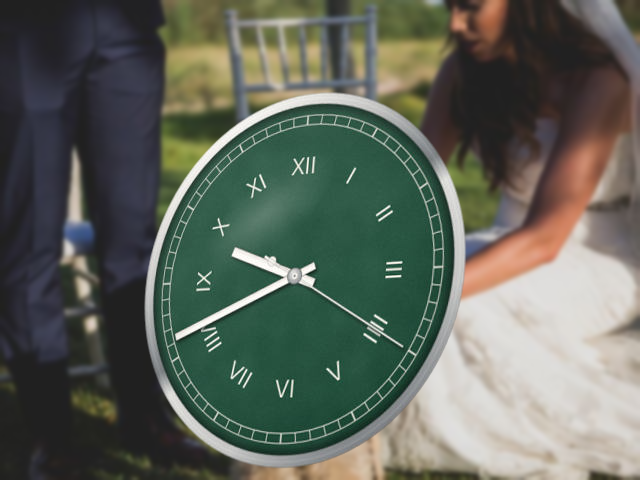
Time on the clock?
9:41:20
